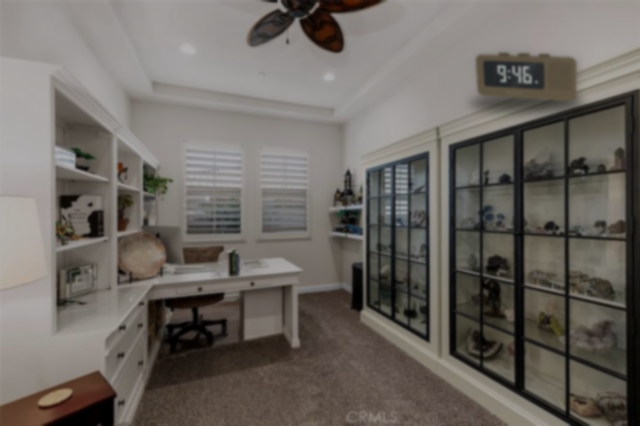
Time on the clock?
9:46
